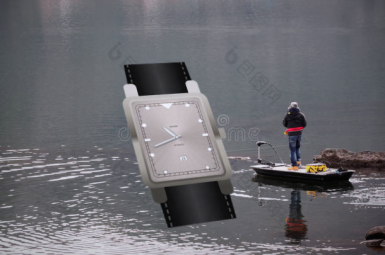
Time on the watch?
10:42
